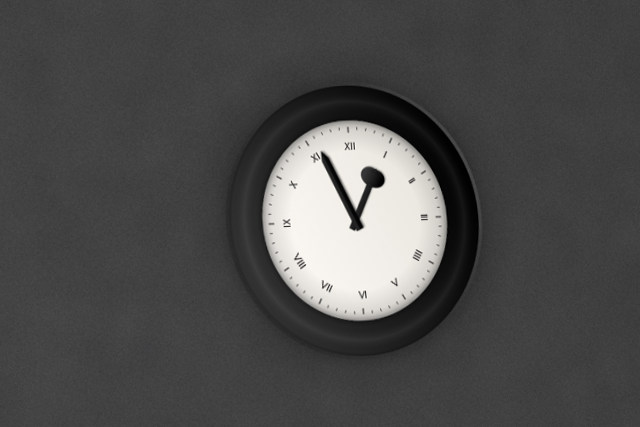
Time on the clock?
12:56
